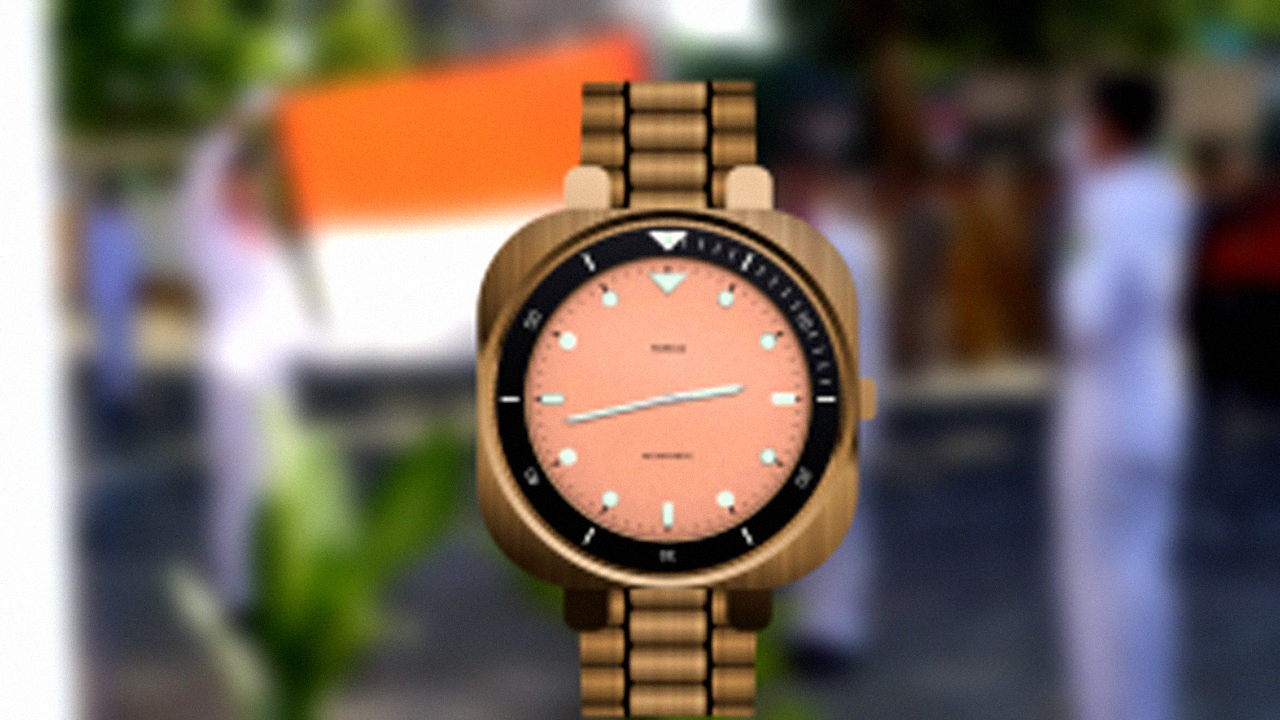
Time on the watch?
2:43
